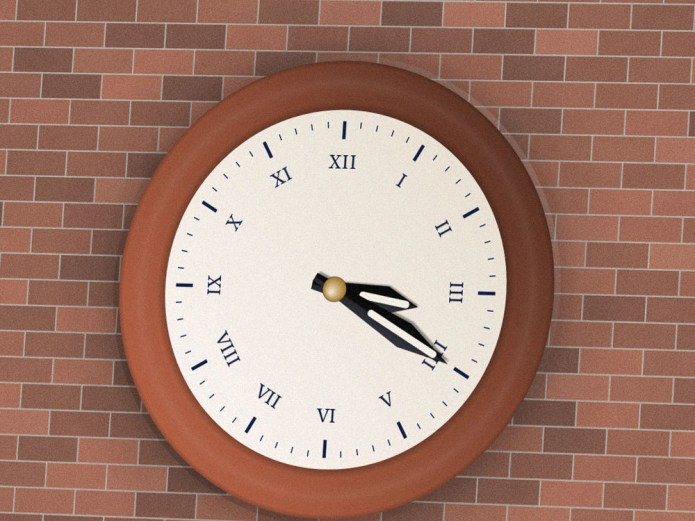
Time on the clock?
3:20
